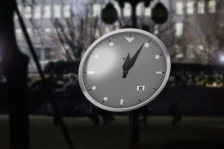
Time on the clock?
12:04
